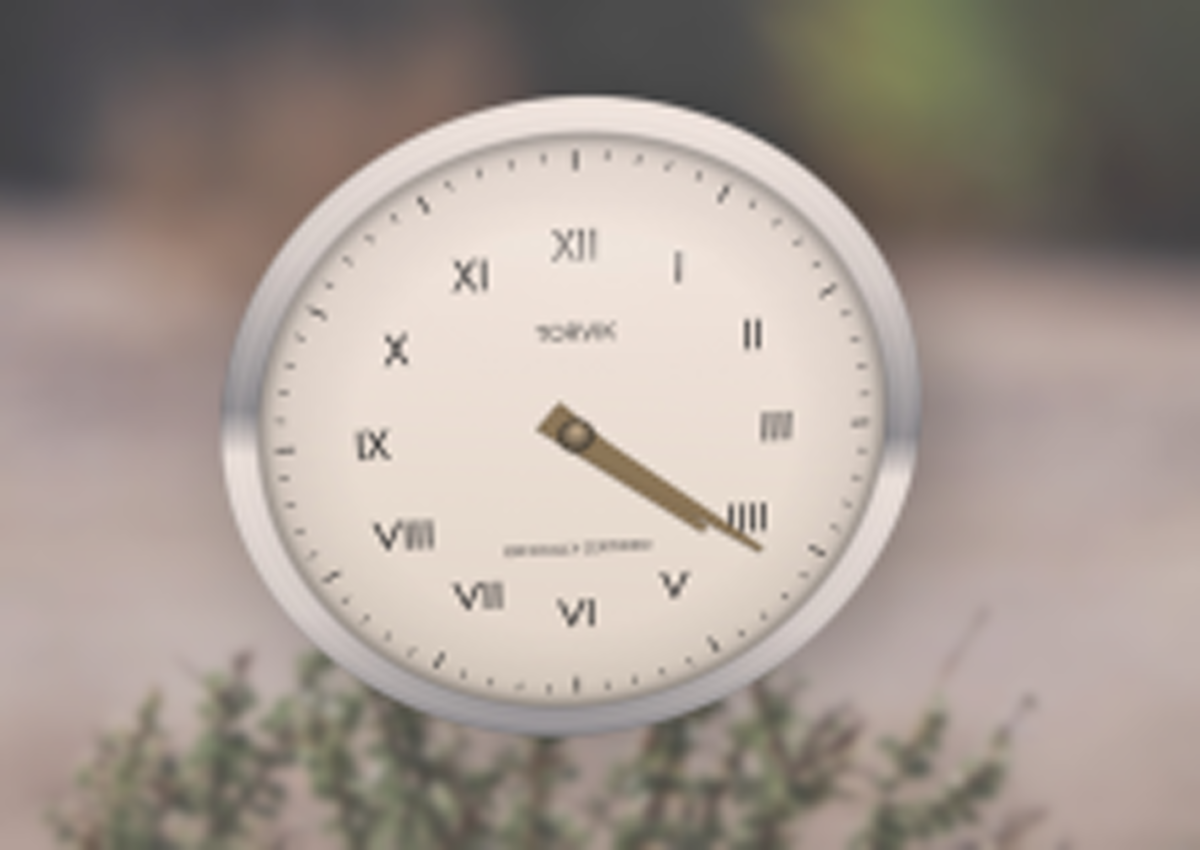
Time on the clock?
4:21
